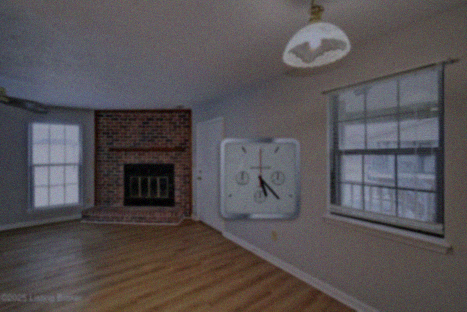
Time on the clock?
5:23
